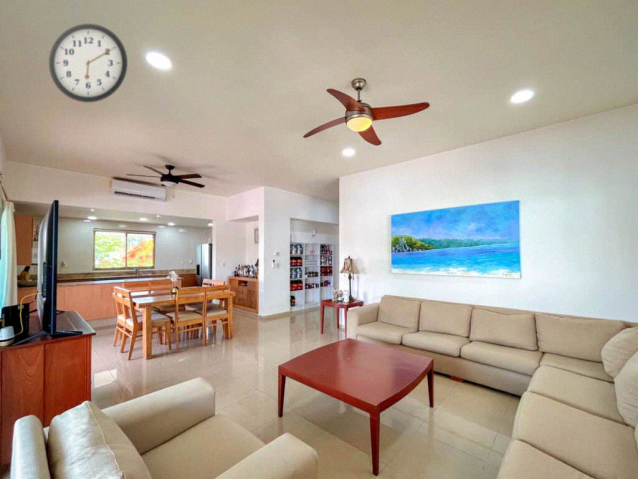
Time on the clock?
6:10
